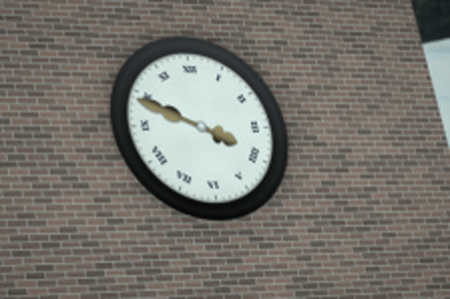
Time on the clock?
3:49
